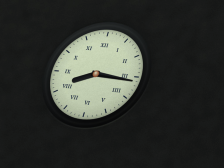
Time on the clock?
8:16
